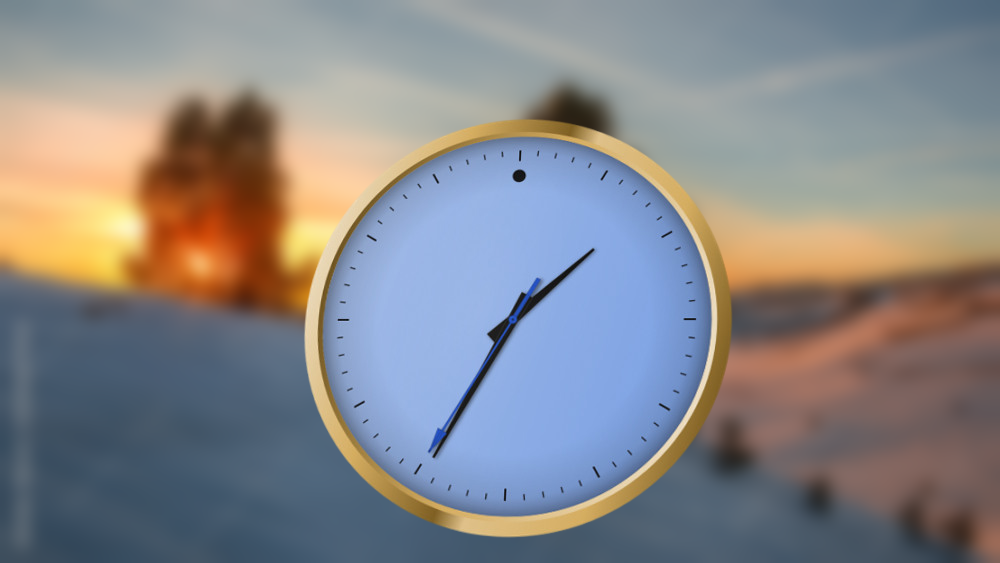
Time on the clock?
1:34:35
